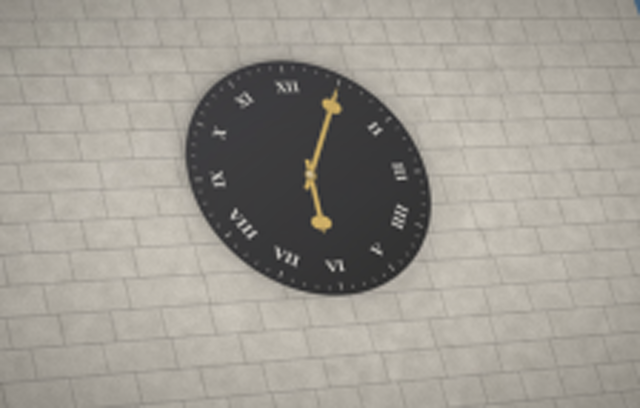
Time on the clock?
6:05
